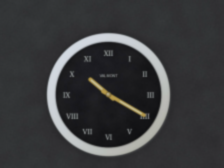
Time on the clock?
10:20
